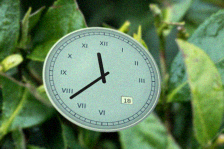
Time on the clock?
11:38
